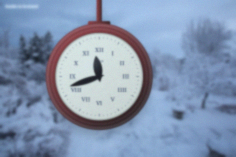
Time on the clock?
11:42
